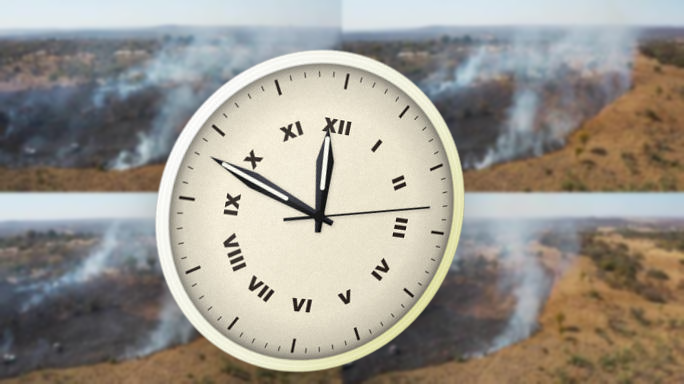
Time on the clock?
11:48:13
